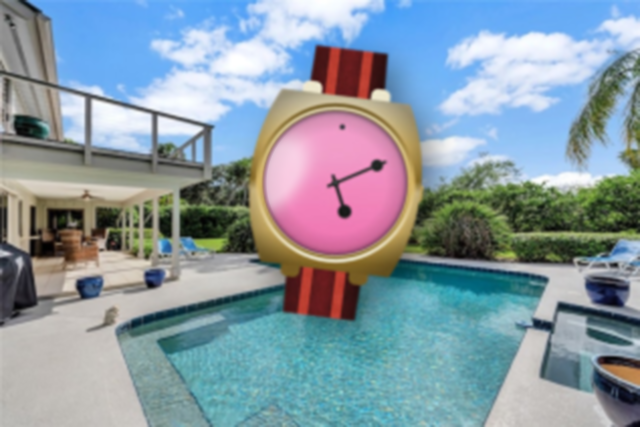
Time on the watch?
5:10
